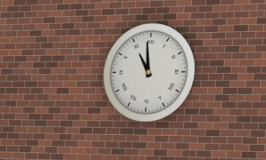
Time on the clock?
10:59
